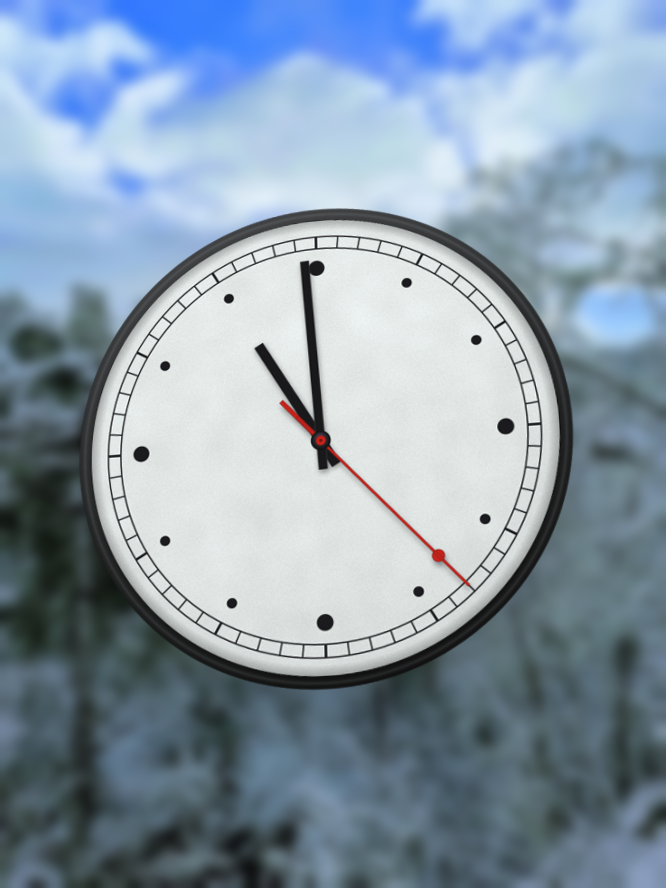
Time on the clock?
10:59:23
